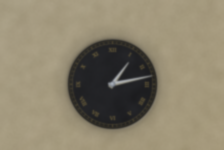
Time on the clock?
1:13
